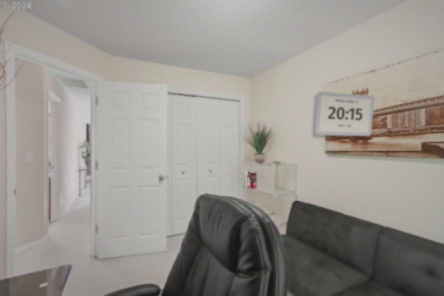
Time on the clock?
20:15
